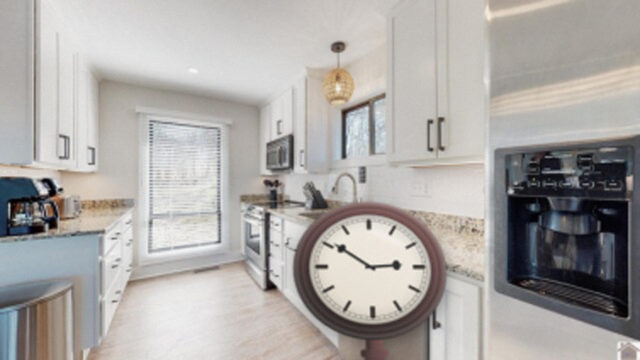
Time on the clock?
2:51
